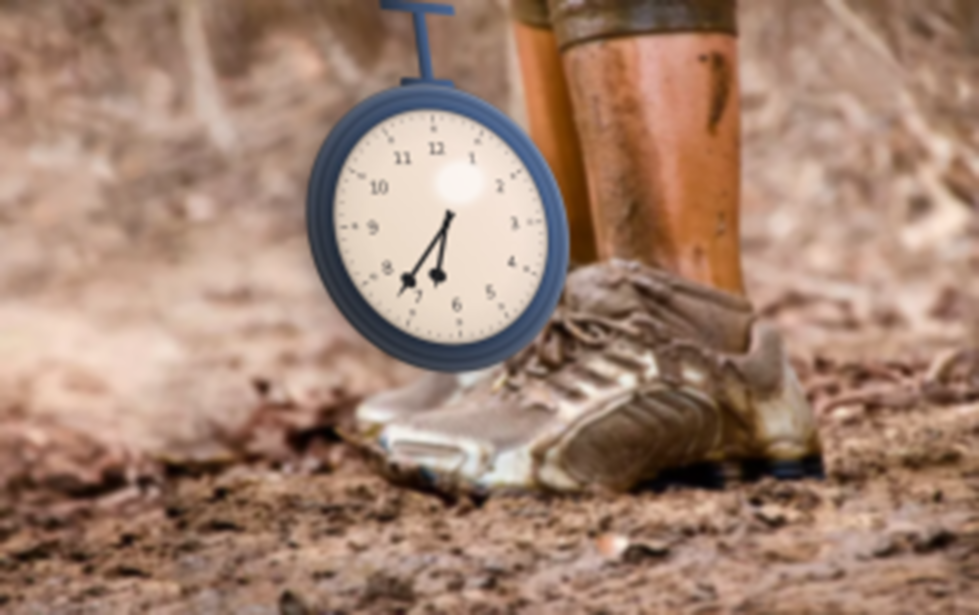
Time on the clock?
6:37
